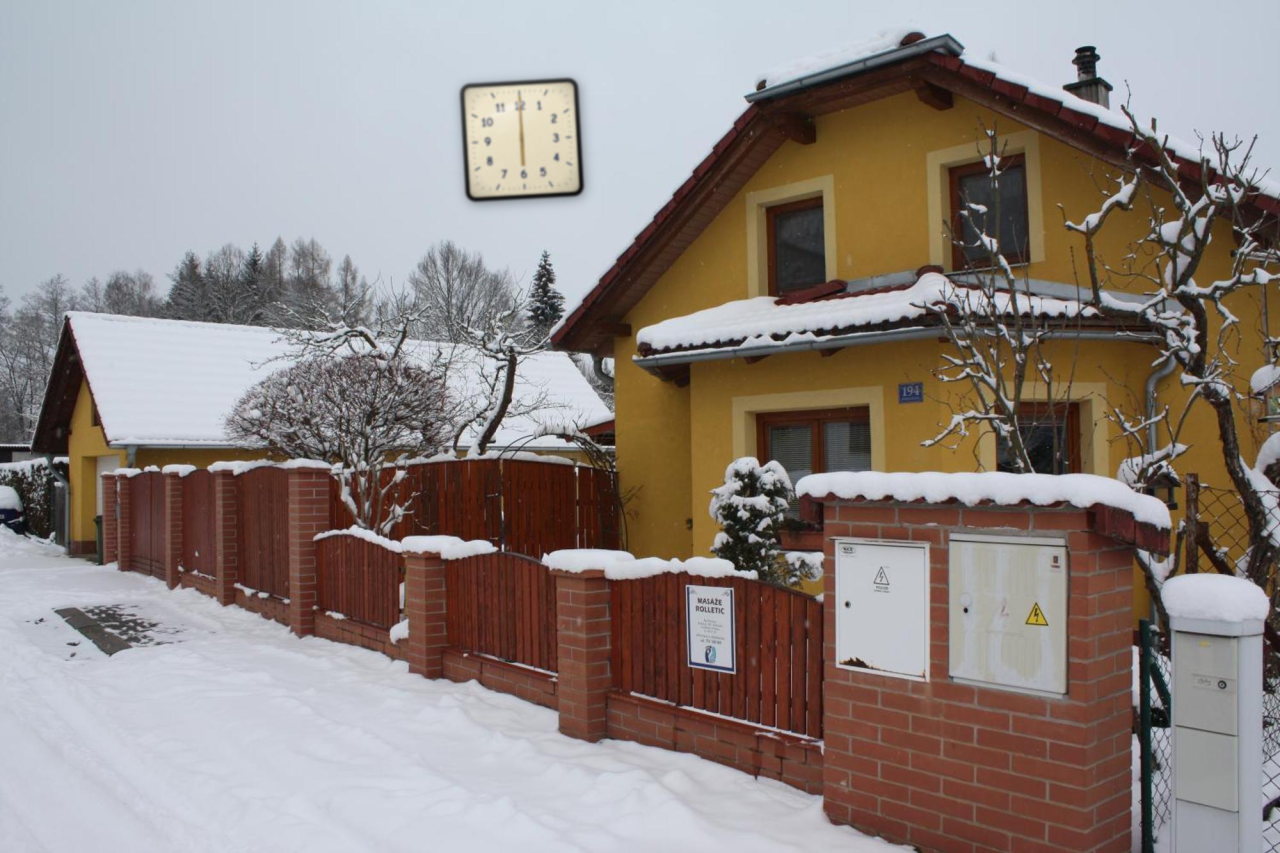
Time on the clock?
6:00
